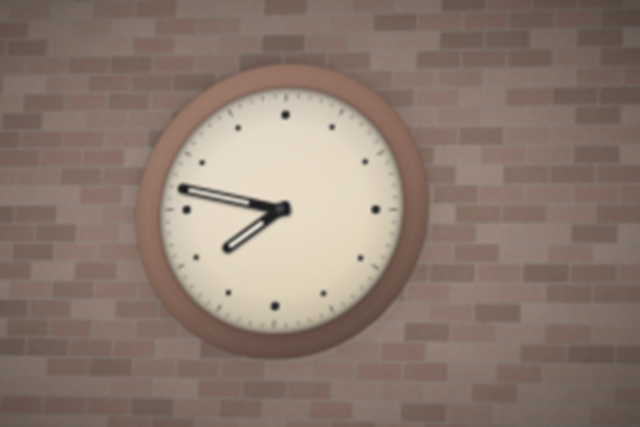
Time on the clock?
7:47
